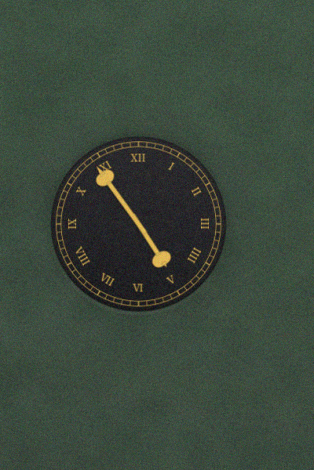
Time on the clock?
4:54
